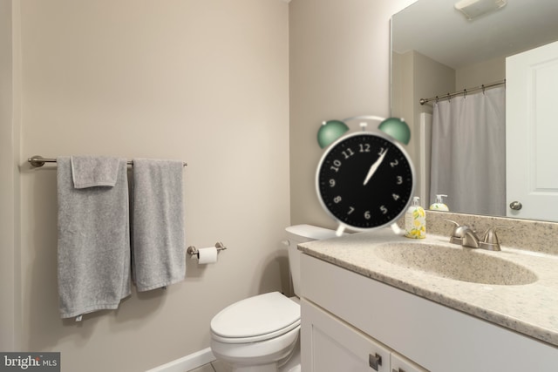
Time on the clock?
1:06
